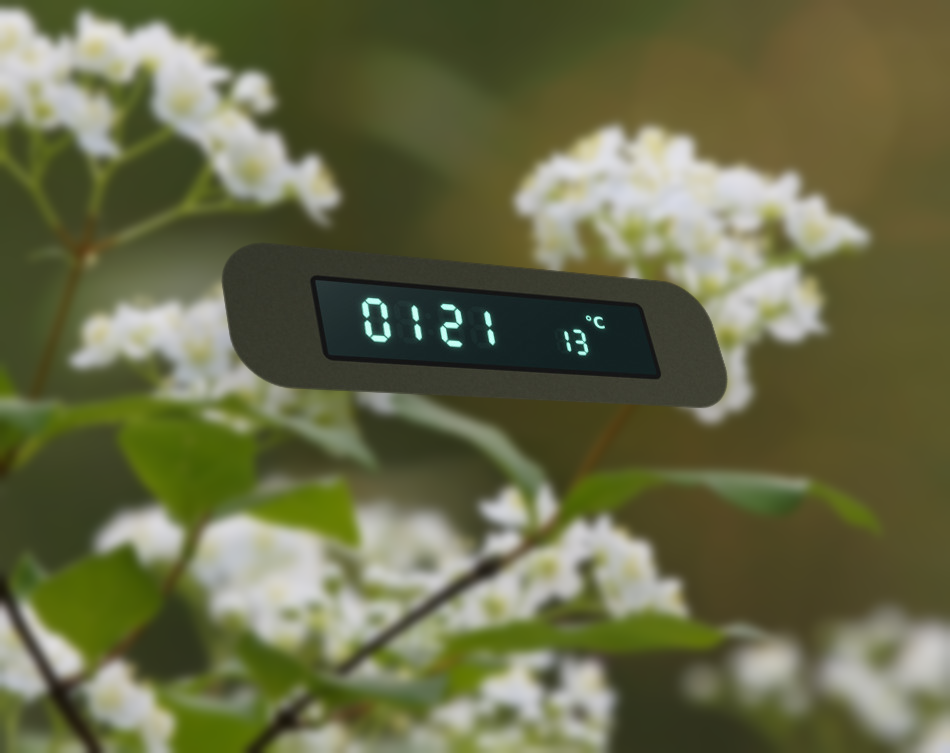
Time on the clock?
1:21
